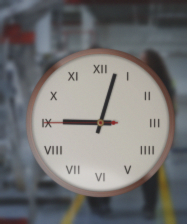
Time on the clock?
9:02:45
